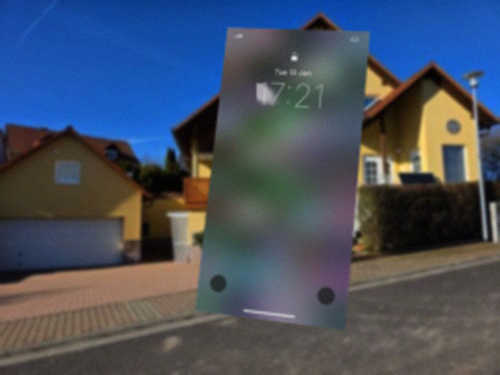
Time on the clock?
17:21
